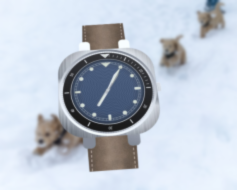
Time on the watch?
7:05
